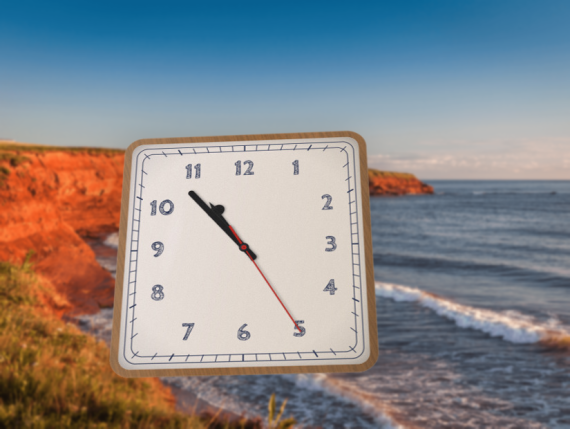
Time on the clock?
10:53:25
